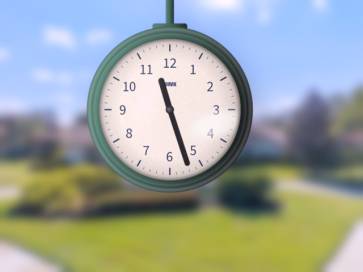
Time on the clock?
11:27
